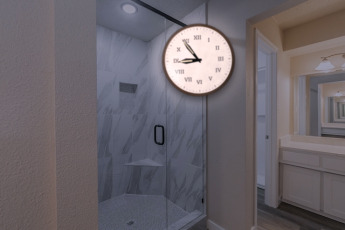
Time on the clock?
8:54
